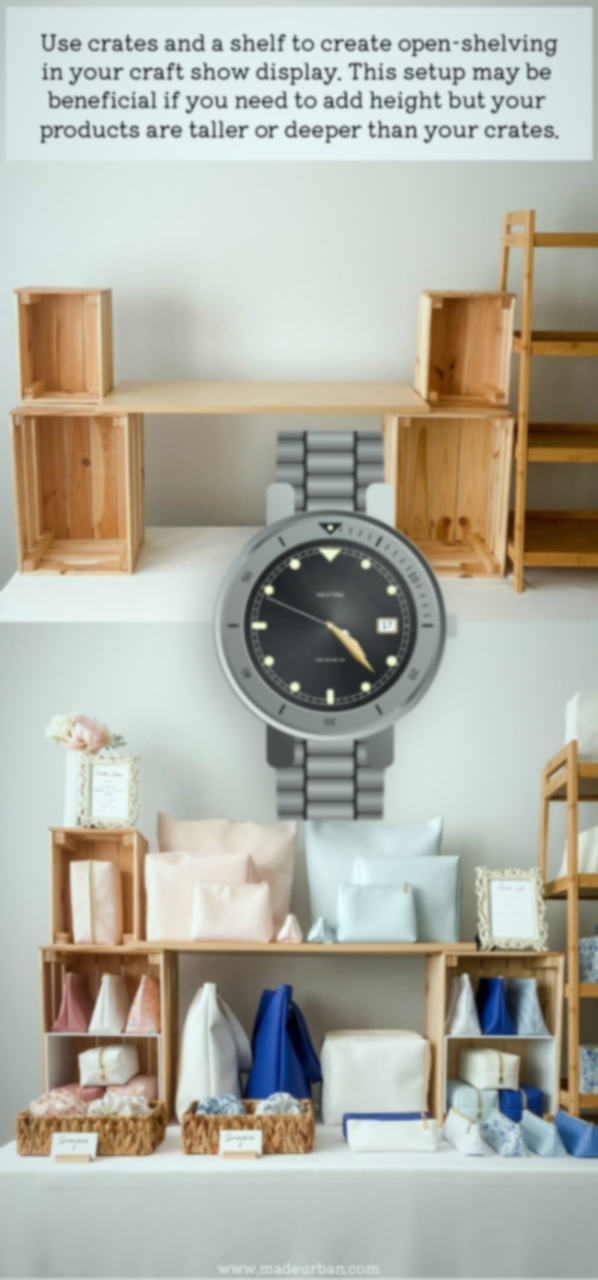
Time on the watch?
4:22:49
